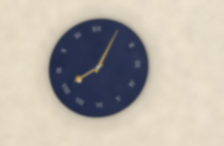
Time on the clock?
8:05
